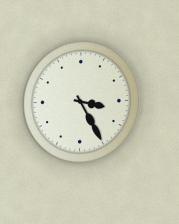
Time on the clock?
3:25
